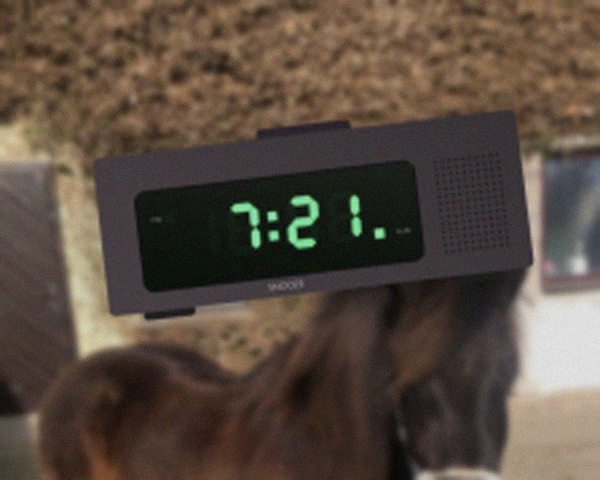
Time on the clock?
7:21
